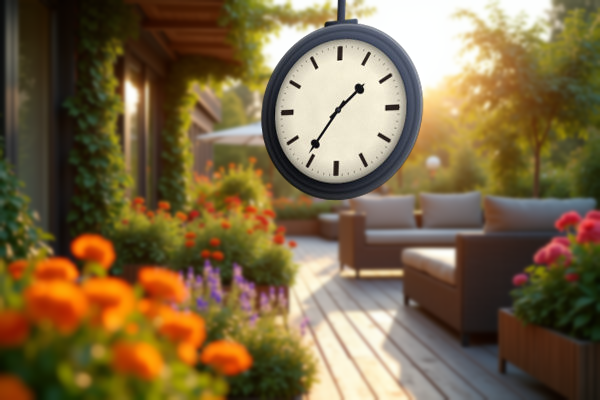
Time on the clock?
1:36
